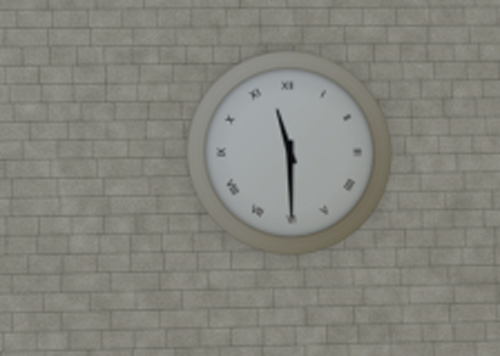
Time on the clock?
11:30
